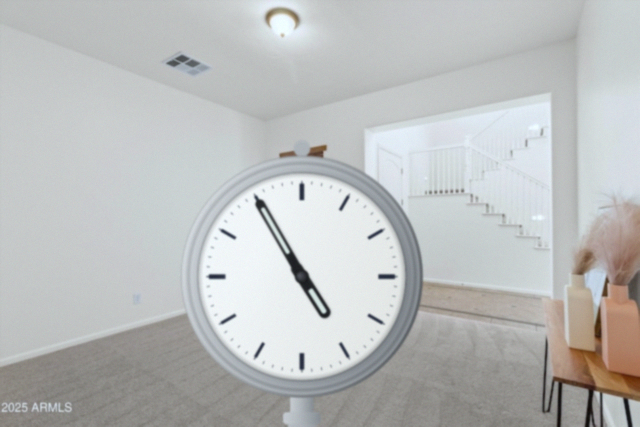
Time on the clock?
4:55
